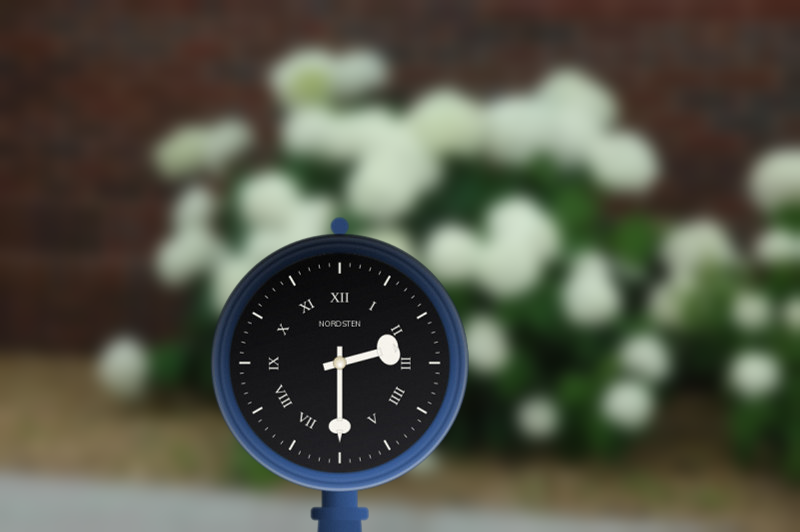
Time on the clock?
2:30
